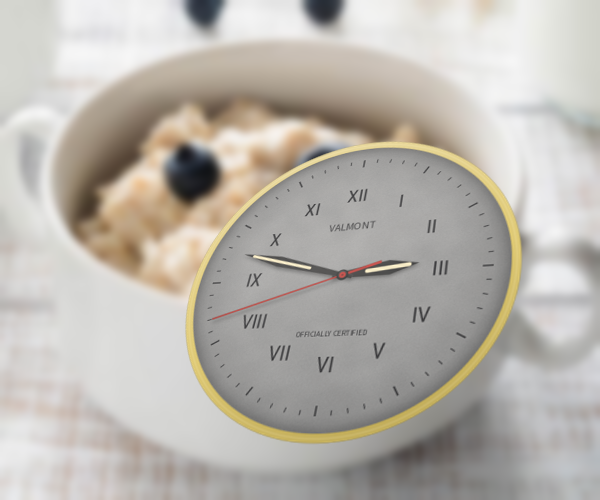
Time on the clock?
2:47:42
